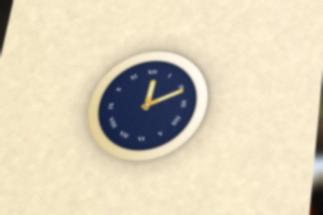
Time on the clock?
12:11
